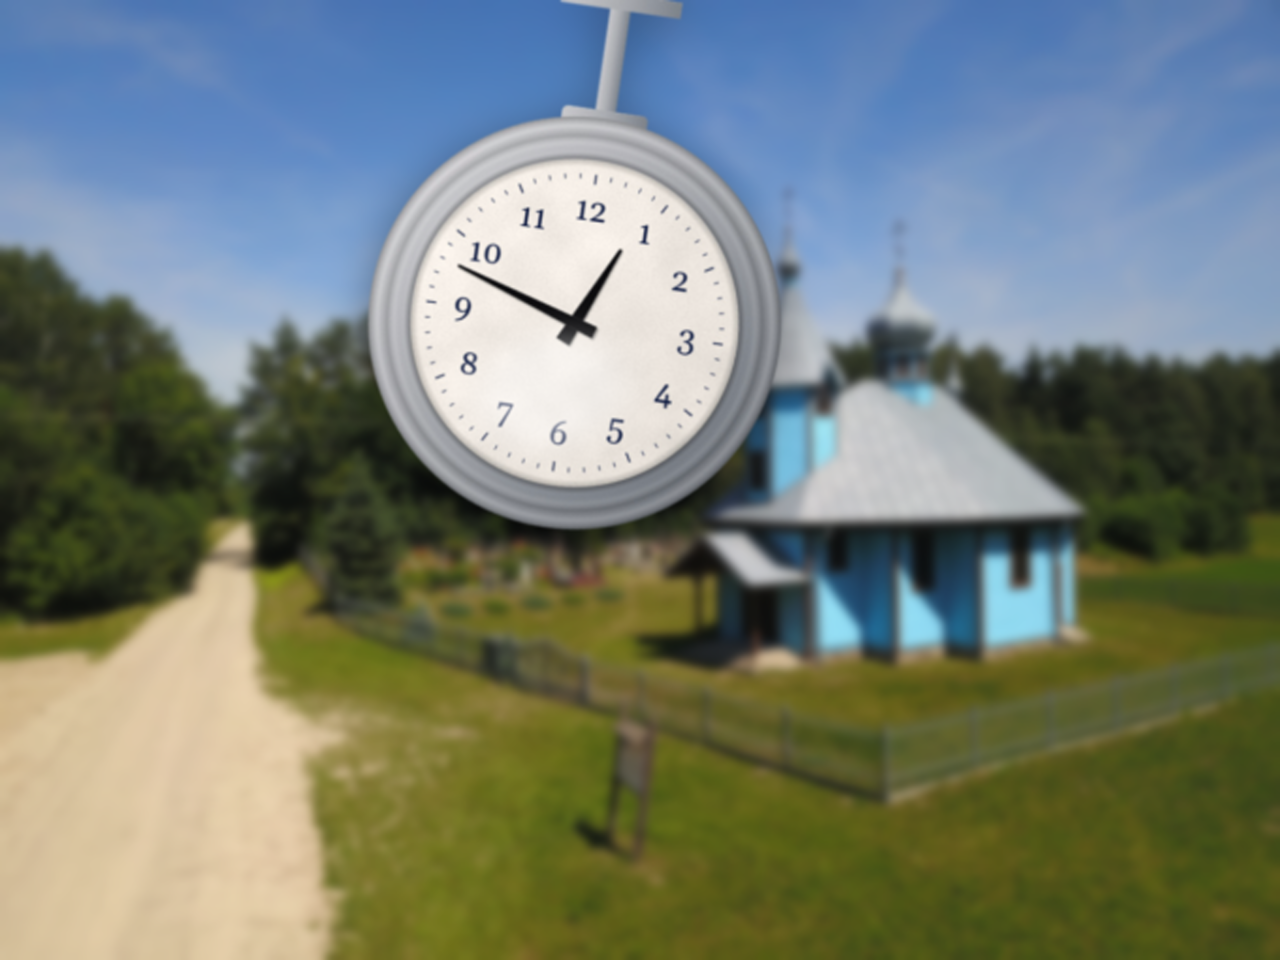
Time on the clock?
12:48
